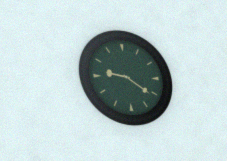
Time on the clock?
9:21
